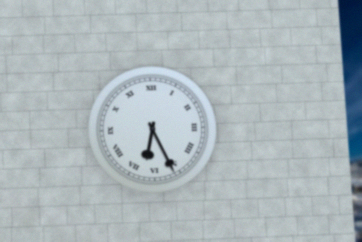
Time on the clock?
6:26
